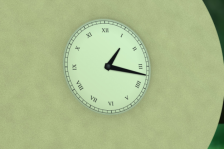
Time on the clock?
1:17
